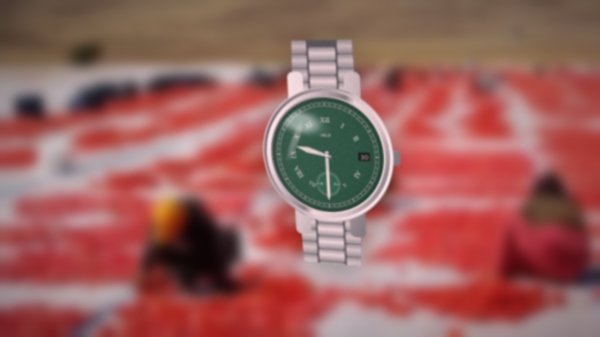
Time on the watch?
9:30
